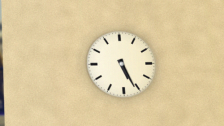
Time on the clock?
5:26
